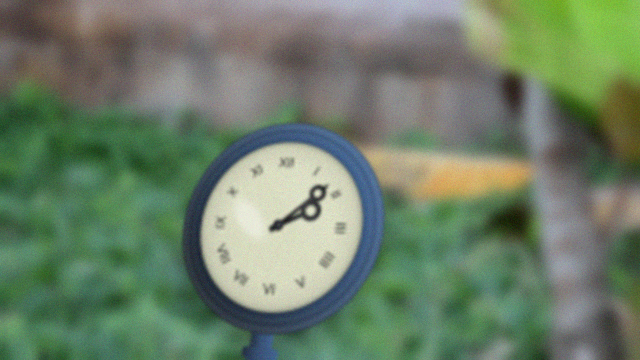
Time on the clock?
2:08
